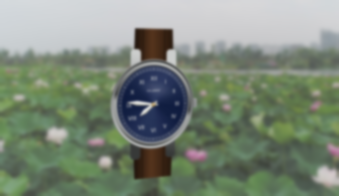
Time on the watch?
7:46
